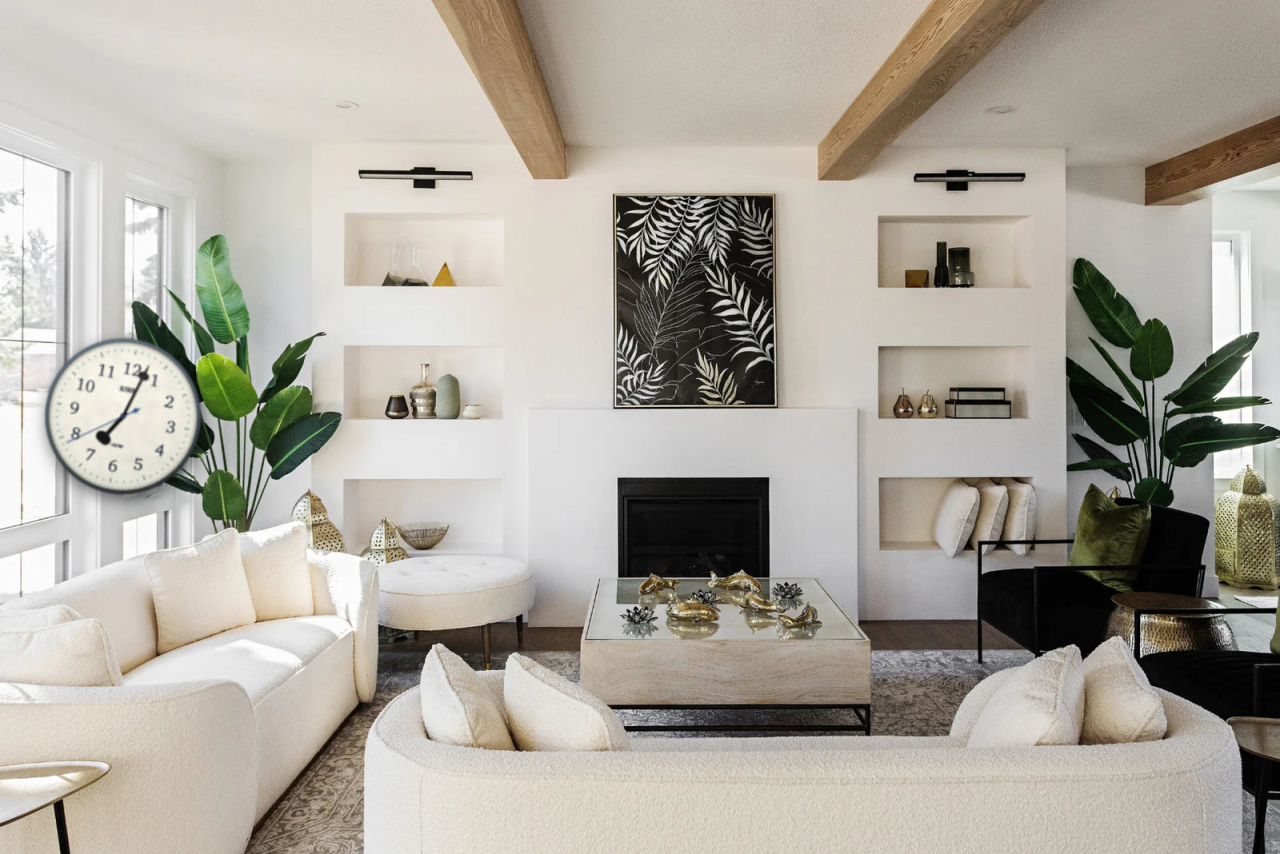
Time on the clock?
7:02:39
